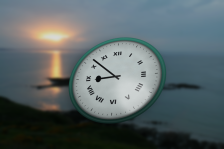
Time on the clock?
8:52
